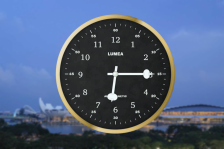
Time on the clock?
6:15
